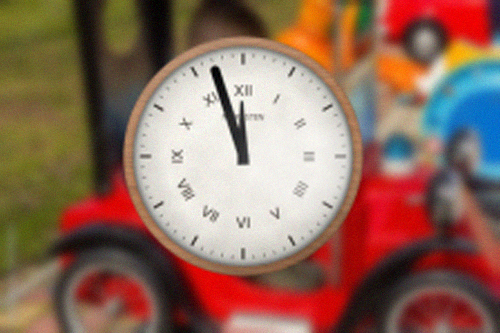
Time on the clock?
11:57
